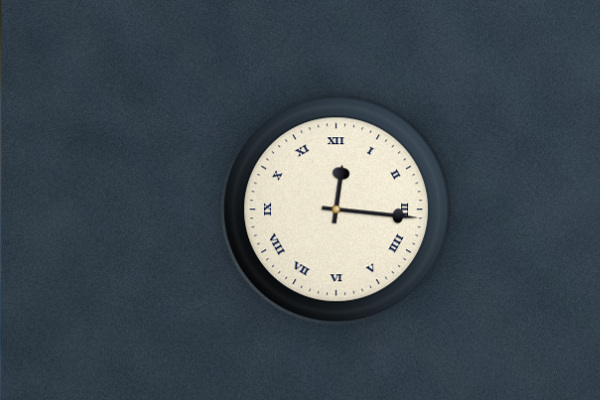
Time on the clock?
12:16
